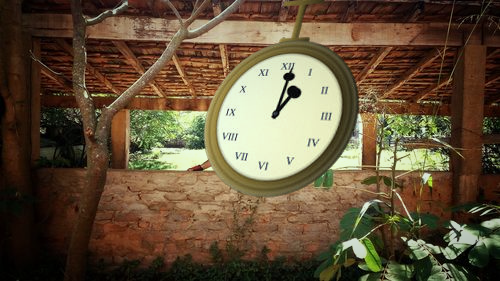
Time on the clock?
1:01
